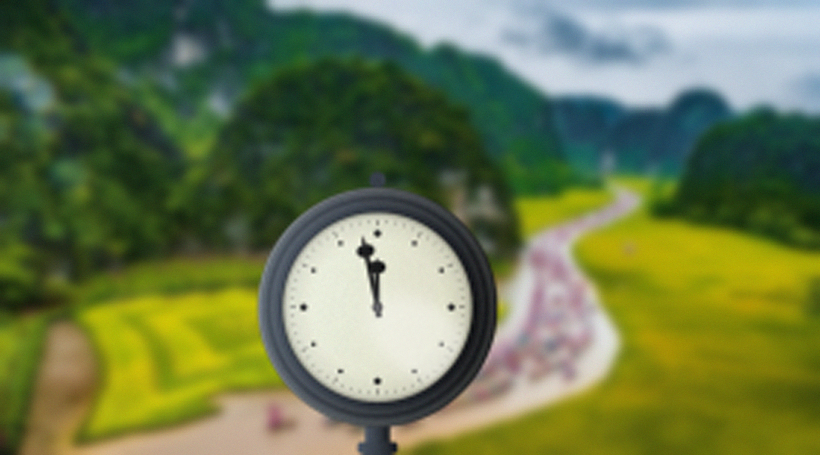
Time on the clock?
11:58
